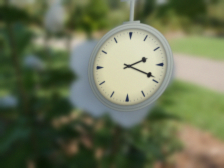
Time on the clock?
2:19
